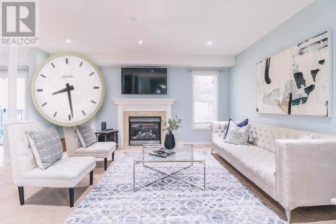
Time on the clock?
8:29
